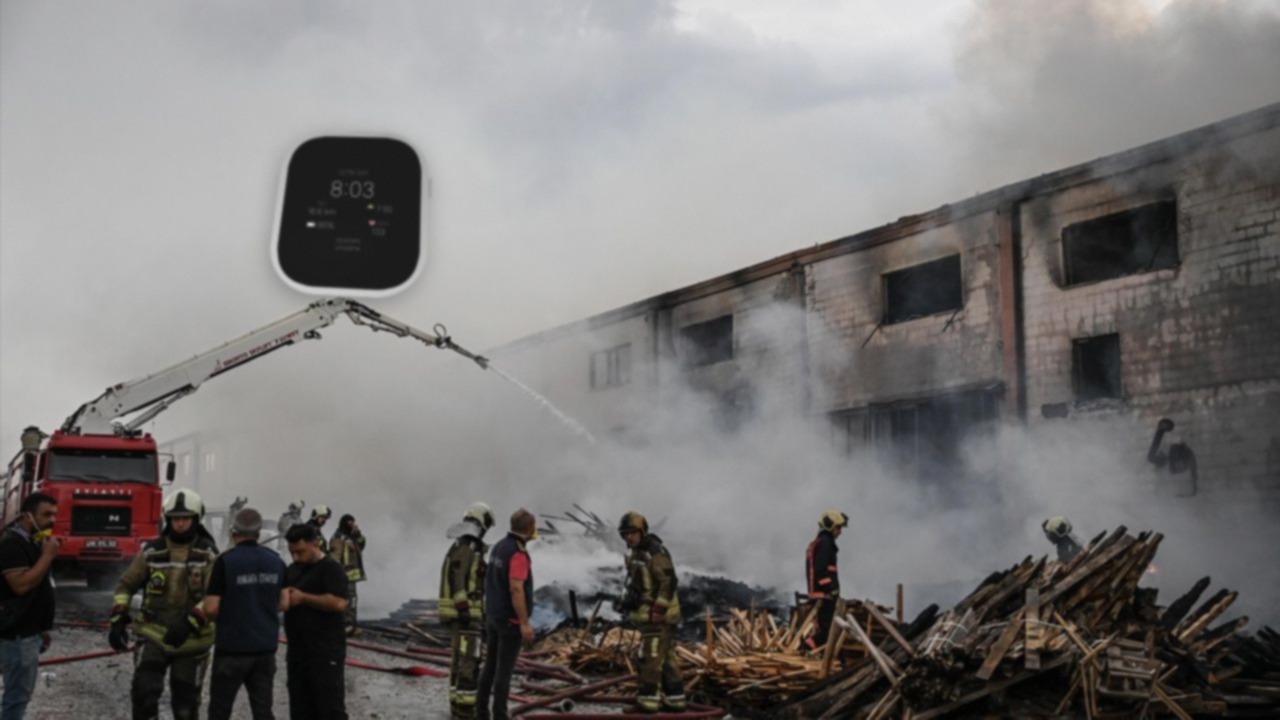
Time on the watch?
8:03
